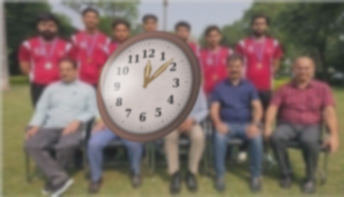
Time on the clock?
12:08
